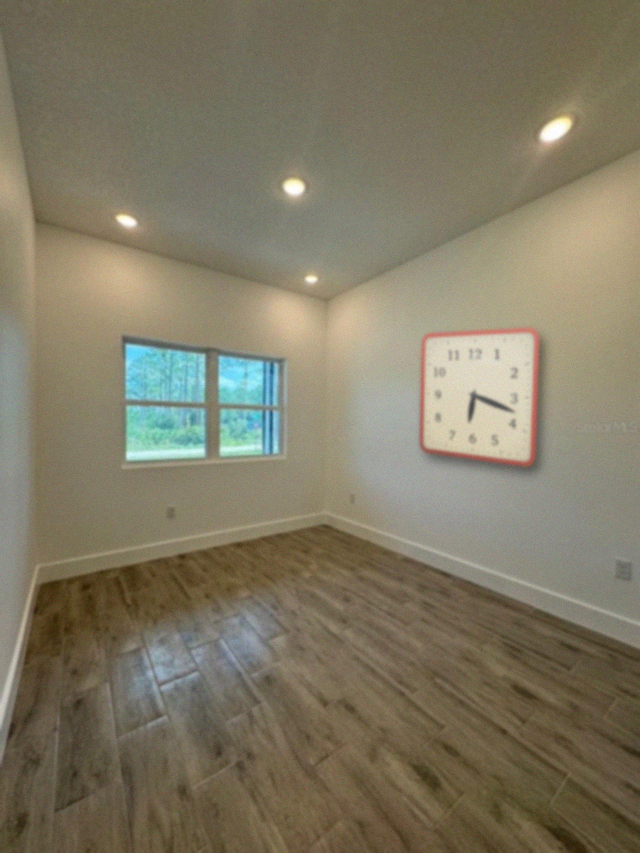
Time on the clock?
6:18
